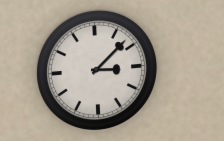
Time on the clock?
3:08
